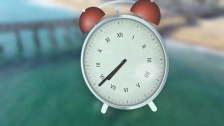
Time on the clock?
7:39
